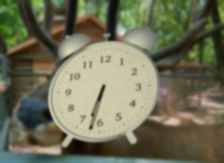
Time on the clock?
6:32
